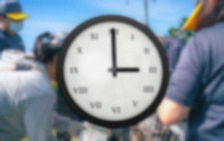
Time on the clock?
3:00
